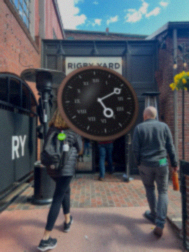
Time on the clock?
5:11
